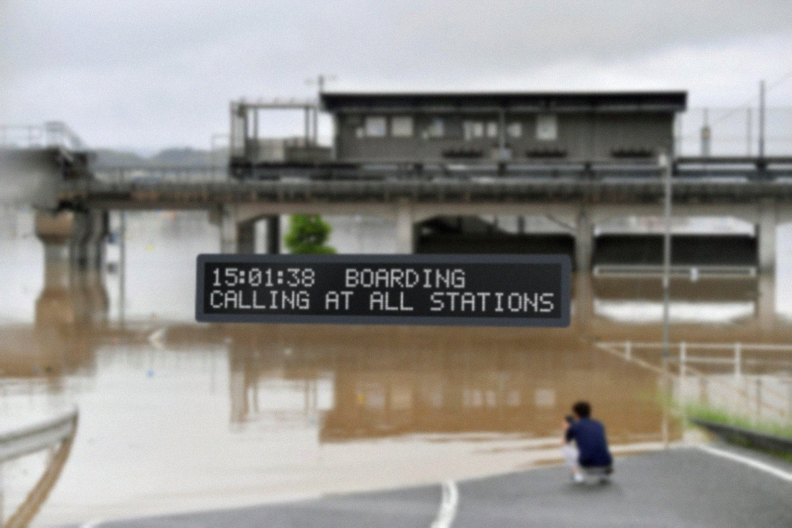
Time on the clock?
15:01:38
